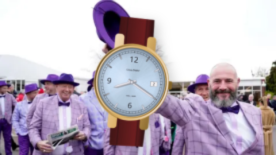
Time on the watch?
8:20
